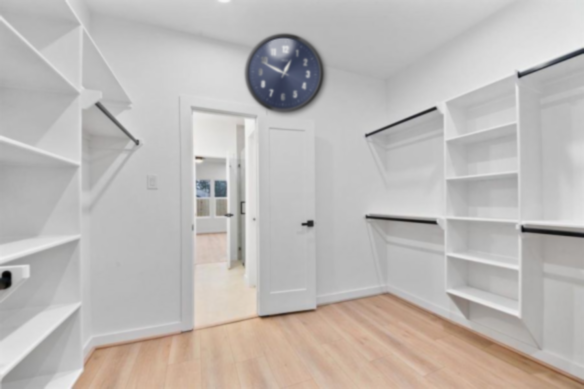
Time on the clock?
12:49
